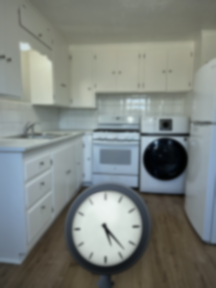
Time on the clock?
5:23
